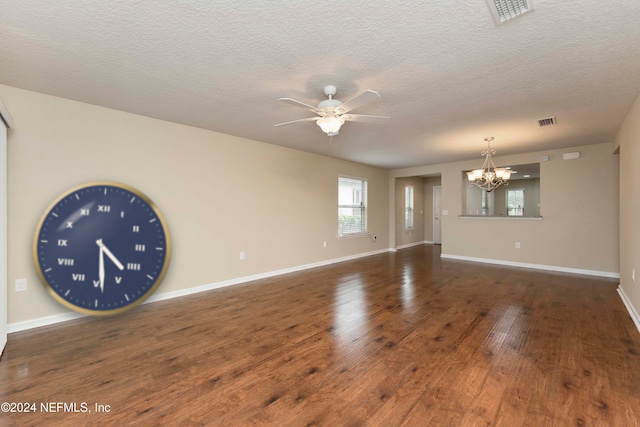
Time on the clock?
4:29
